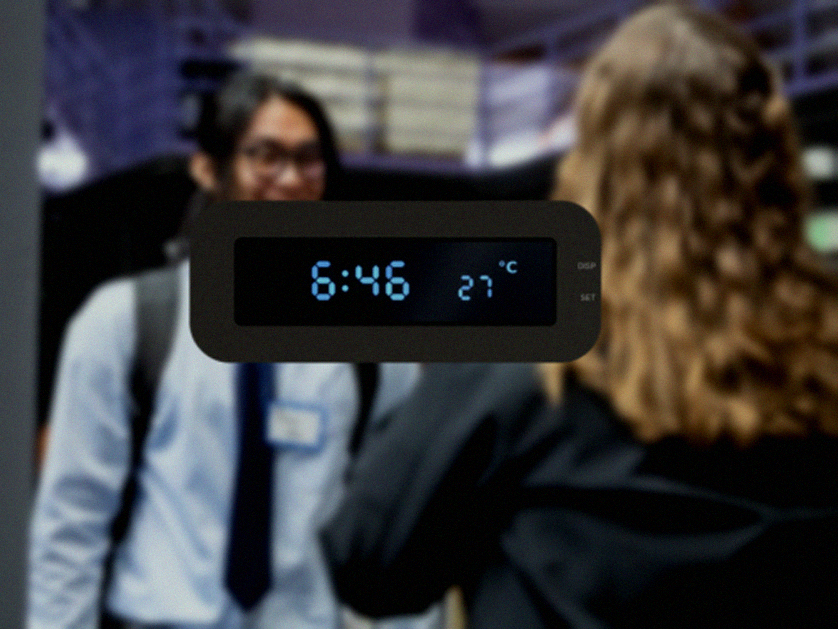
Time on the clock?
6:46
